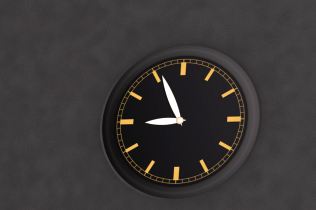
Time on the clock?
8:56
